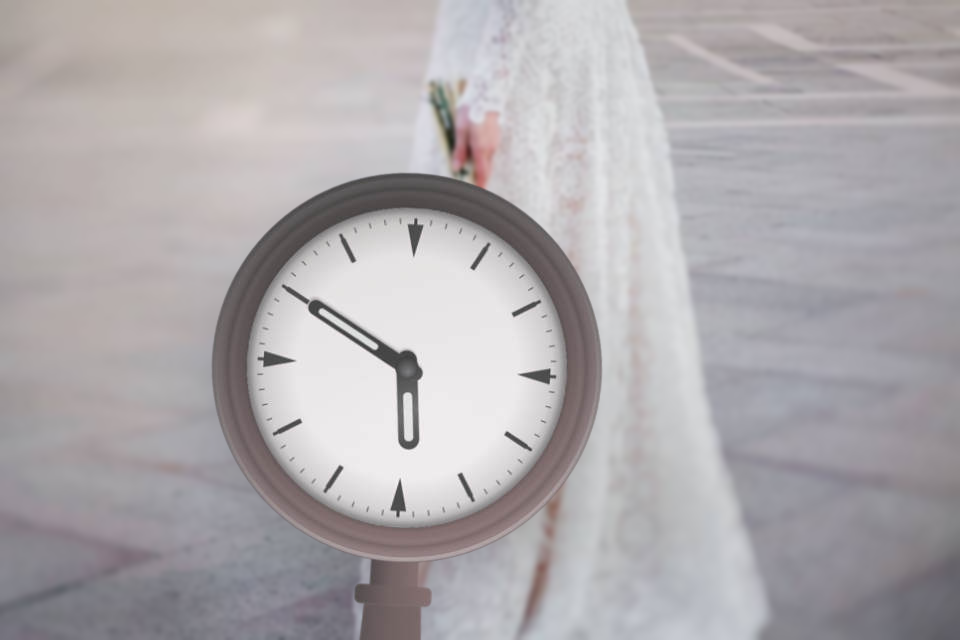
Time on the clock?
5:50
